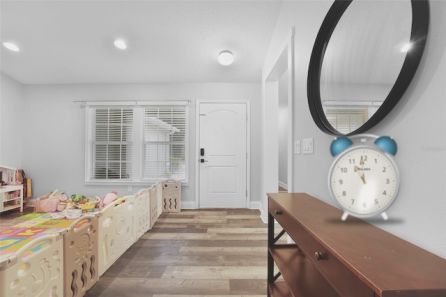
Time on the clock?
10:59
